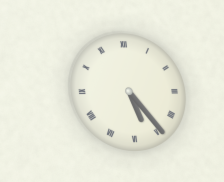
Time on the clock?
5:24
